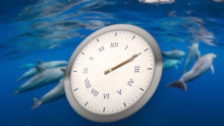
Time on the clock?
2:10
